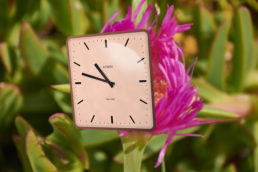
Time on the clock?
10:48
